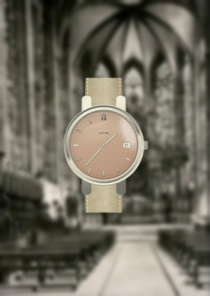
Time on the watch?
1:37
